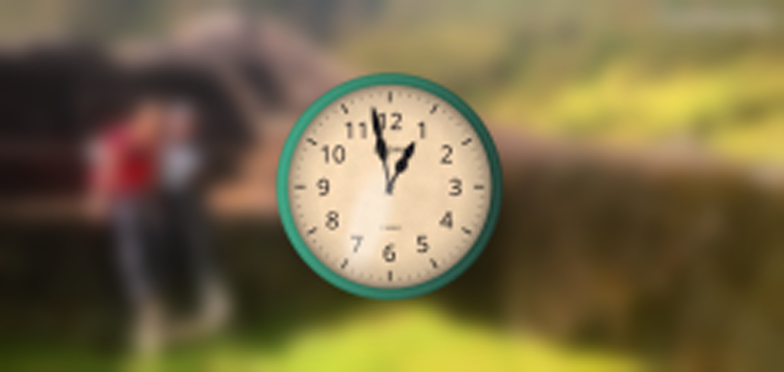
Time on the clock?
12:58
